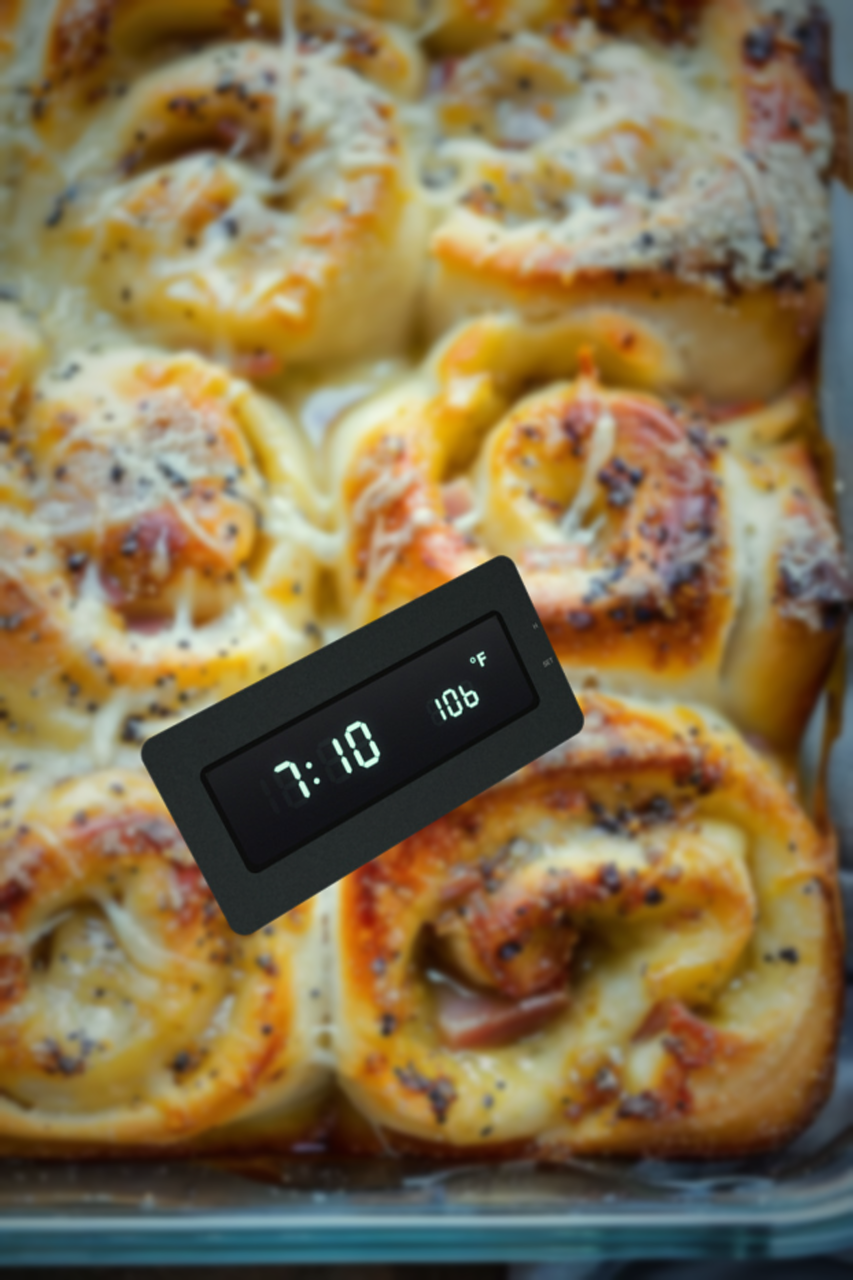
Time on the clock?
7:10
